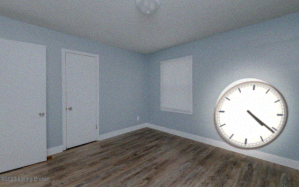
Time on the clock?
4:21
